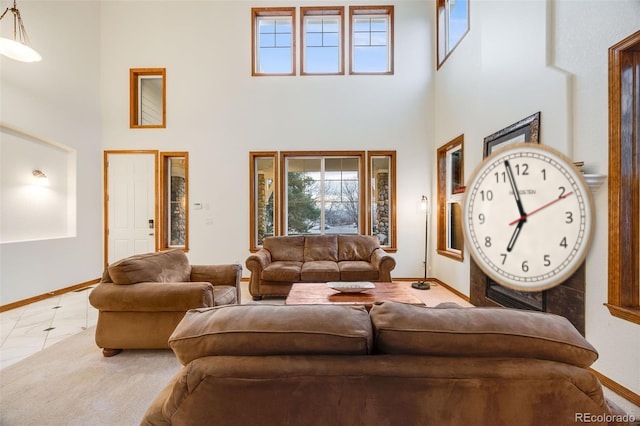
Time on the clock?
6:57:11
